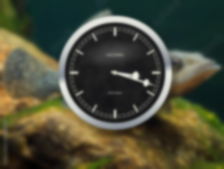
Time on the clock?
3:18
